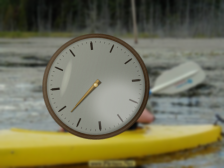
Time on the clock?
7:38
